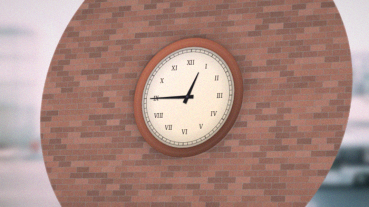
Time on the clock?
12:45
